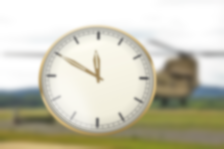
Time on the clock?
11:50
